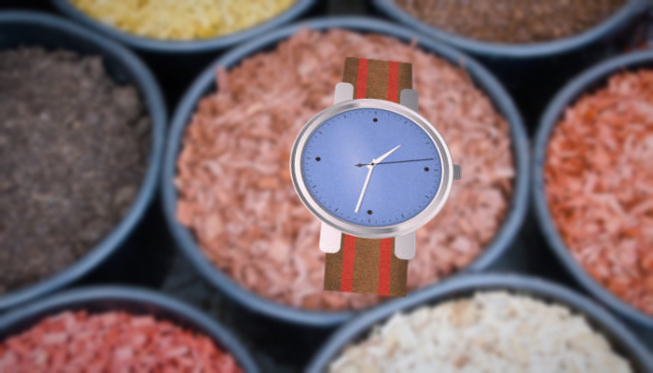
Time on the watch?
1:32:13
